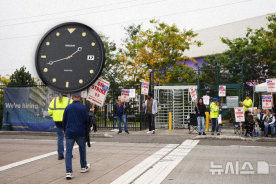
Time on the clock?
1:42
